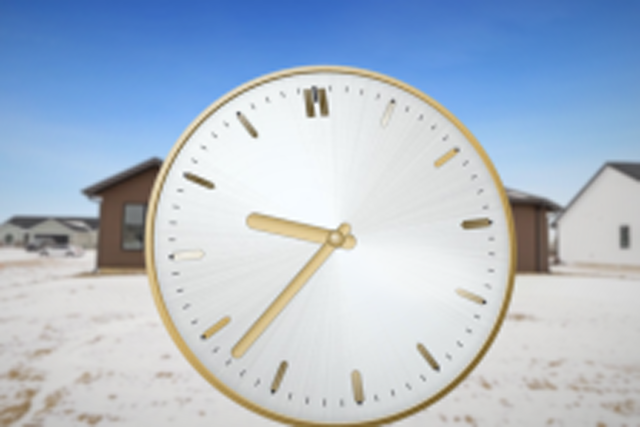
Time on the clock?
9:38
